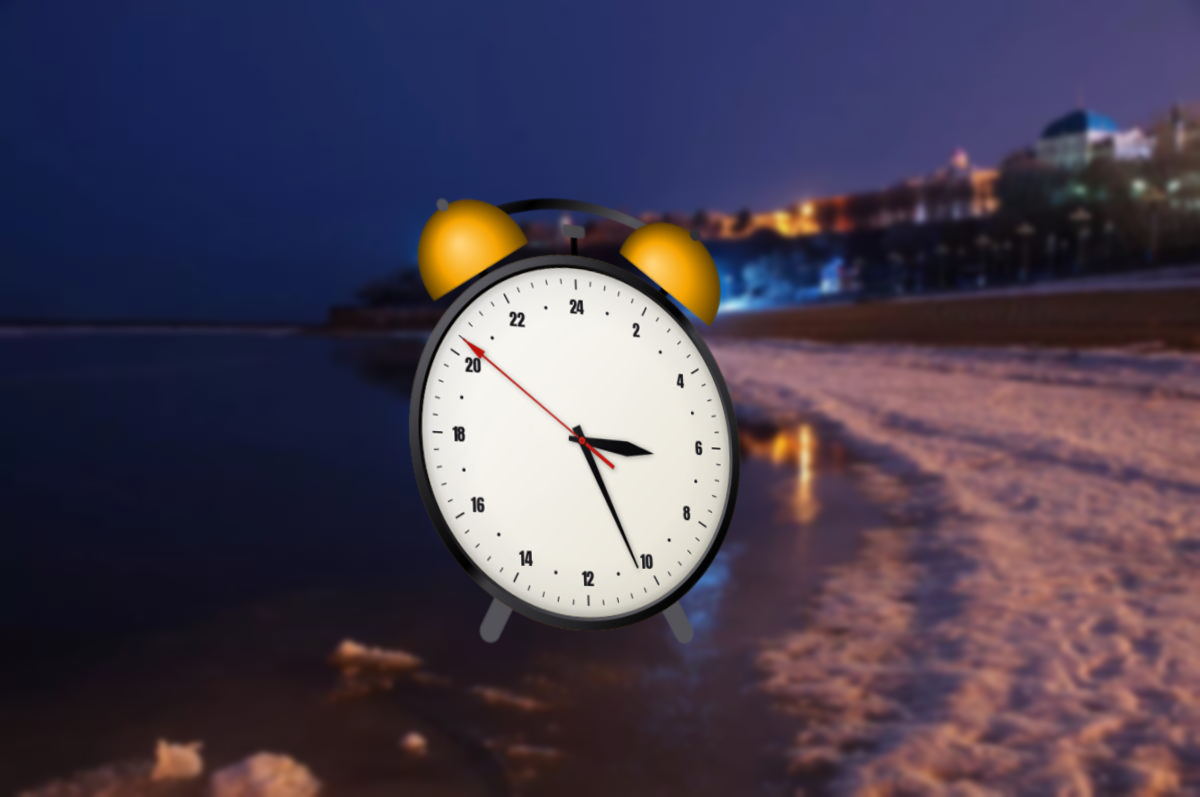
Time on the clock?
6:25:51
